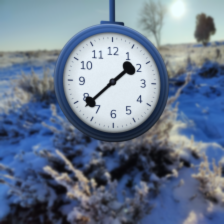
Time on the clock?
1:38
